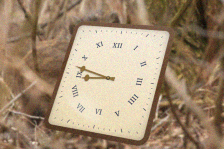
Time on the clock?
8:47
